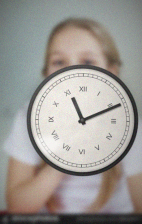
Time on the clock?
11:11
